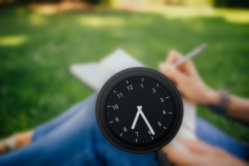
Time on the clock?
7:29
